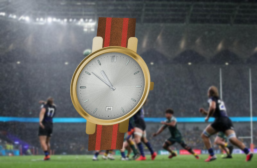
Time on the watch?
10:51
